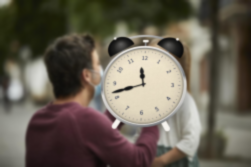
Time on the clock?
11:42
